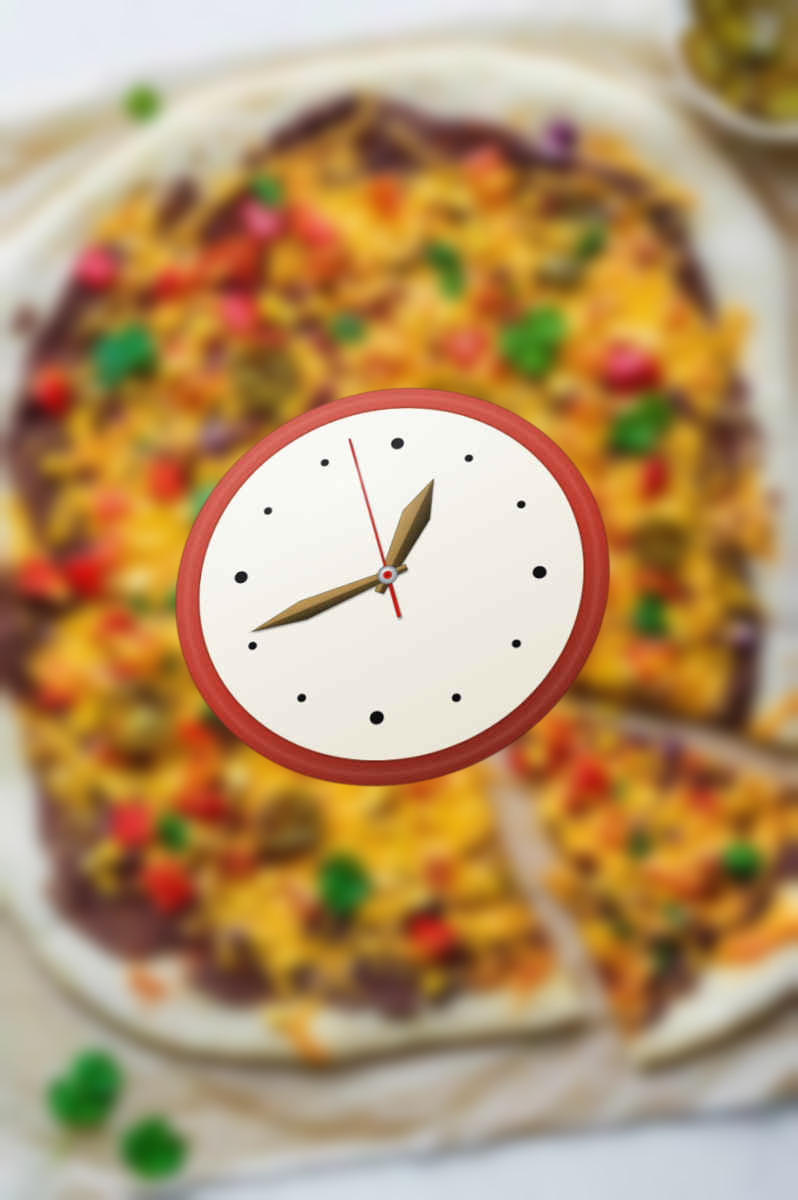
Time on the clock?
12:40:57
